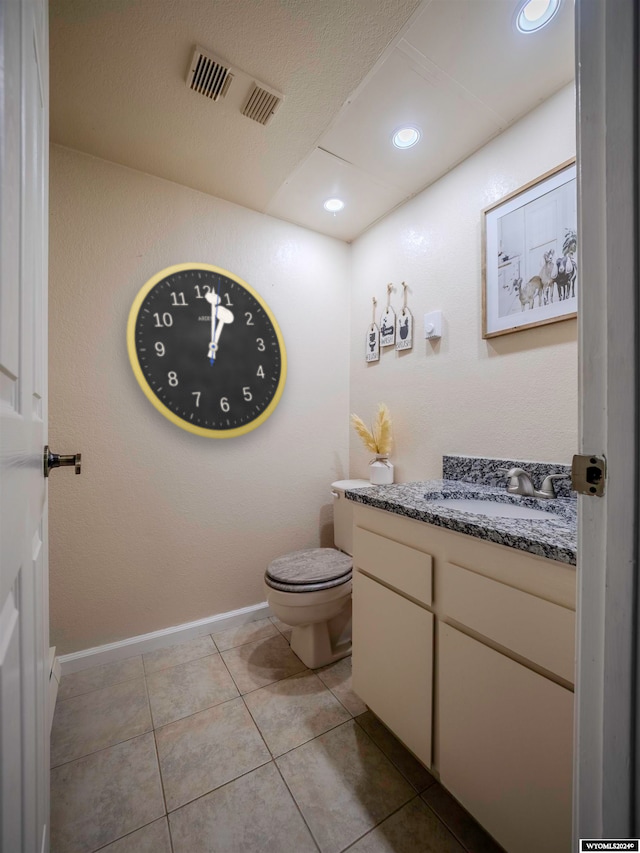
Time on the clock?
1:02:03
